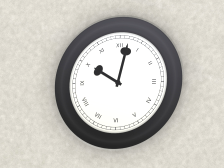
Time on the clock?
10:02
